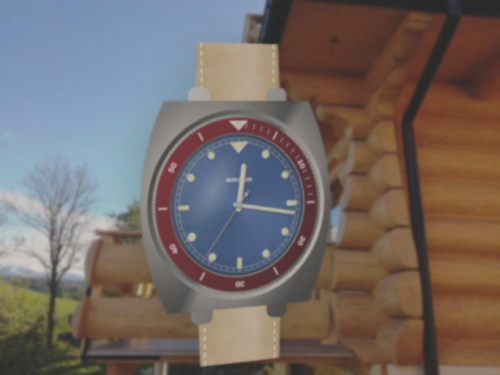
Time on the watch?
12:16:36
